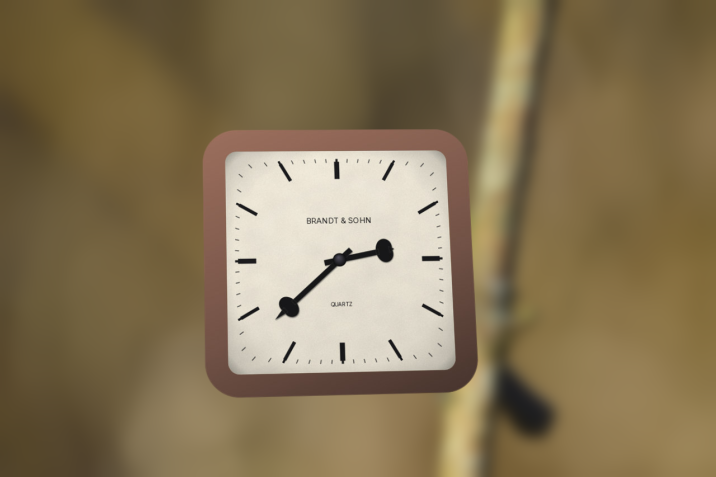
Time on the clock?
2:38
